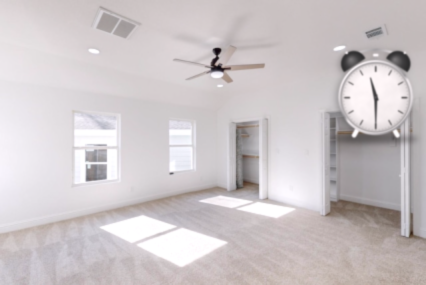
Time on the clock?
11:30
